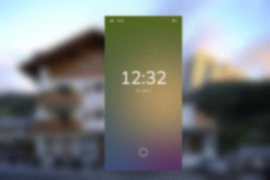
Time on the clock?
12:32
